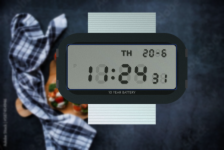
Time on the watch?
11:24:31
